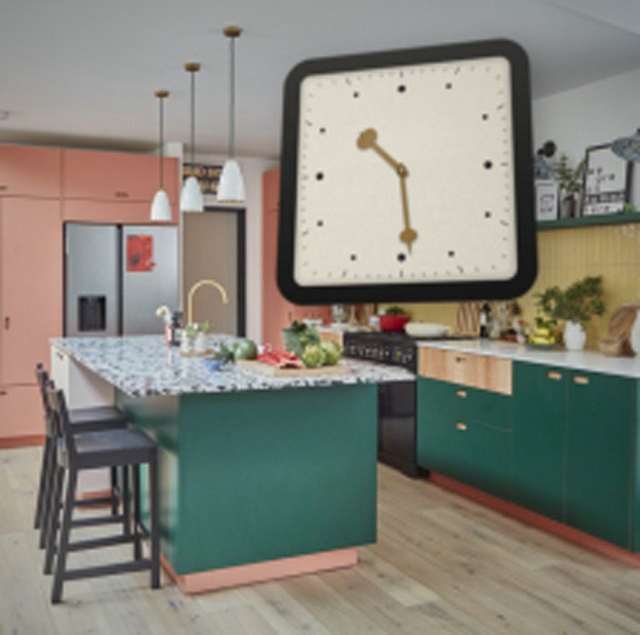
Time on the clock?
10:29
